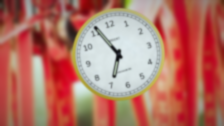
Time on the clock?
6:56
